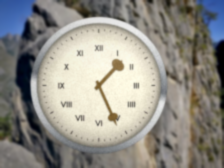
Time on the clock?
1:26
